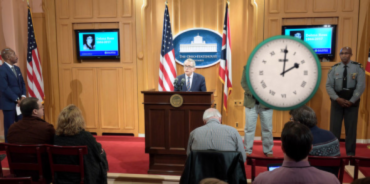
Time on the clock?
2:01
